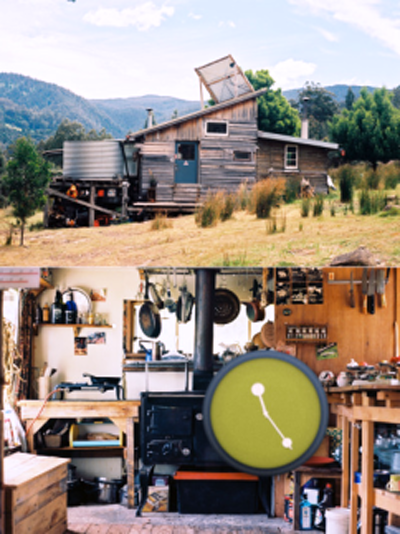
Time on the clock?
11:24
